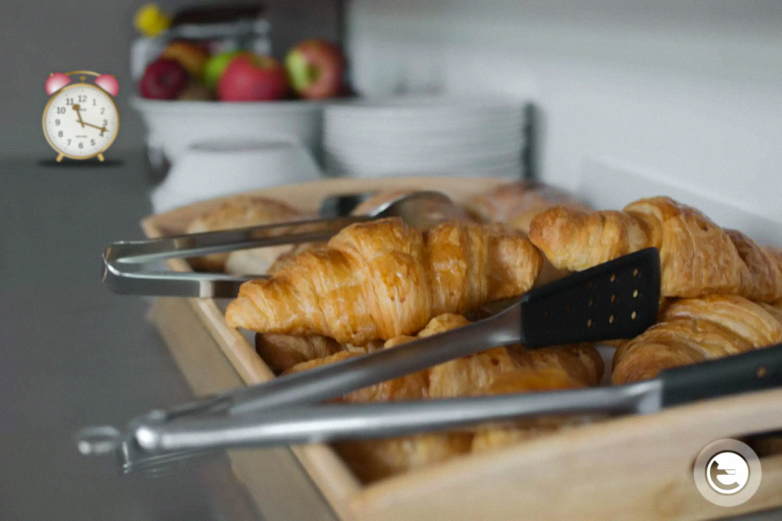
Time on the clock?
11:18
